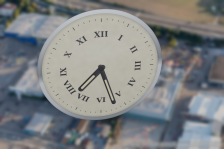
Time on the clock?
7:27
